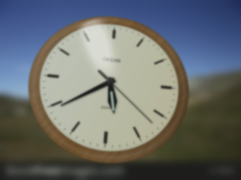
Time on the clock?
5:39:22
